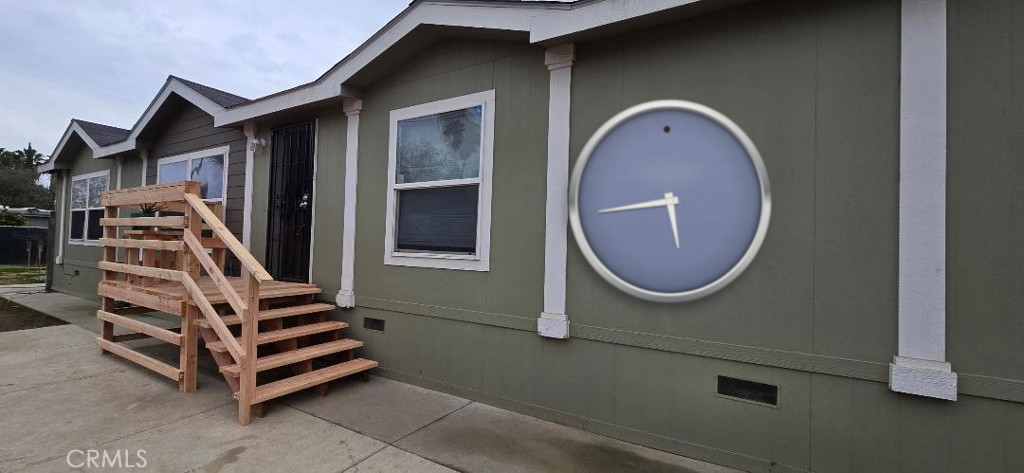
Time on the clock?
5:44
